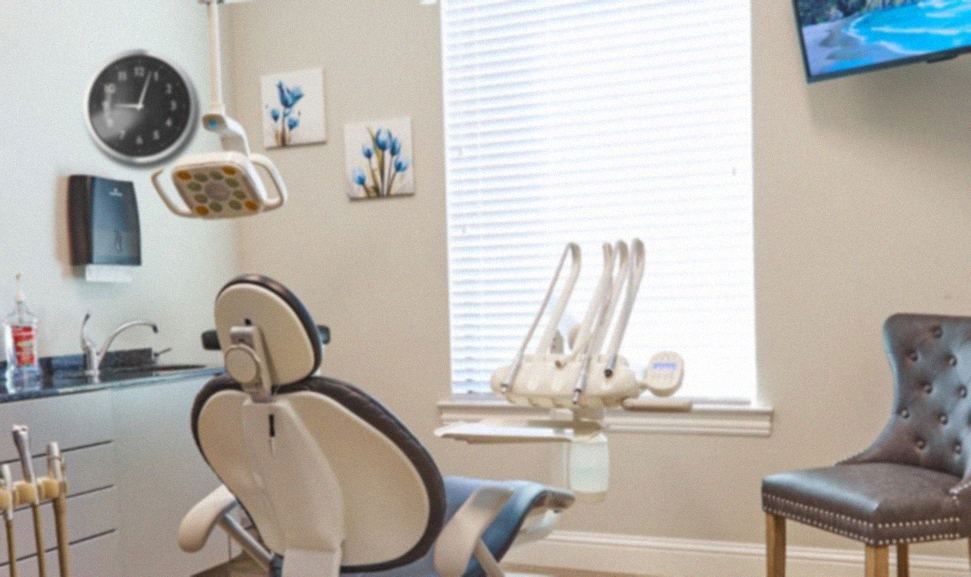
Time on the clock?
9:03
